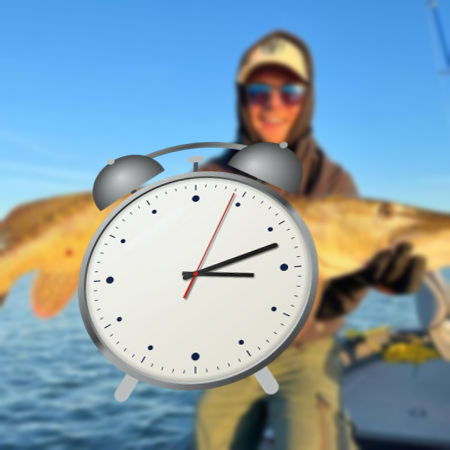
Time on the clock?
3:12:04
